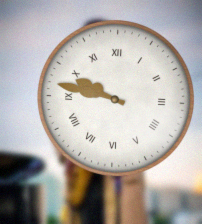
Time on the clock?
9:47
